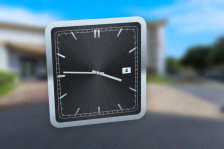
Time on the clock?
3:46
